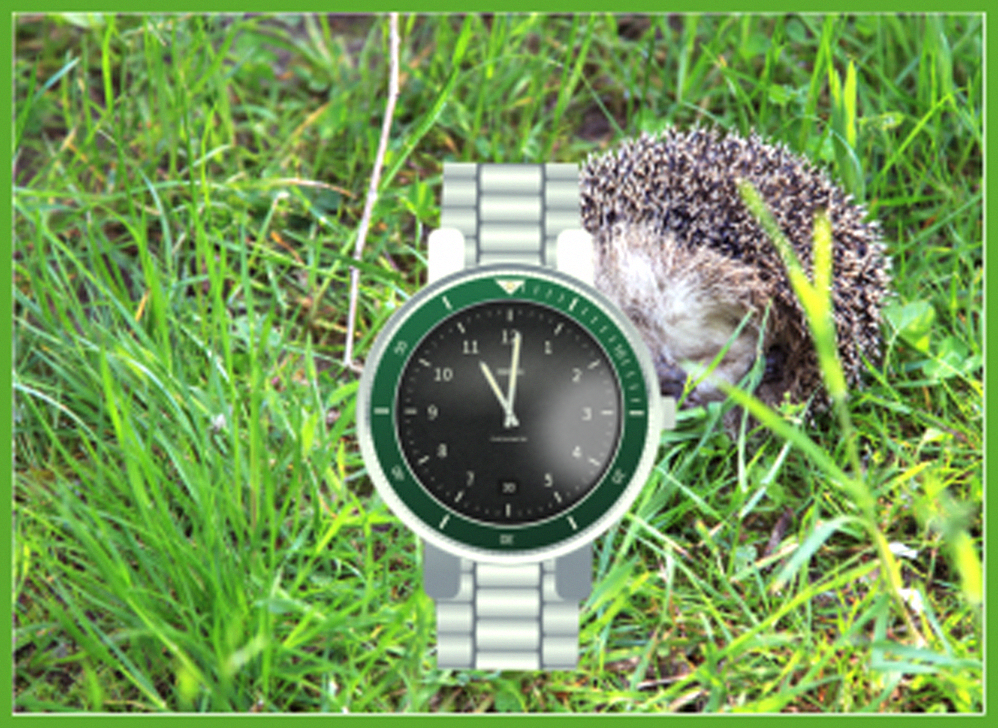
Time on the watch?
11:01
